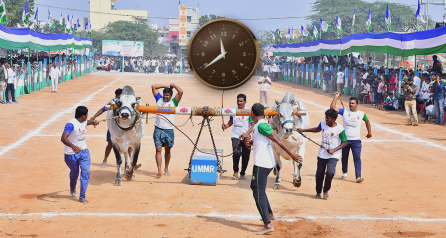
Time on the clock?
11:39
